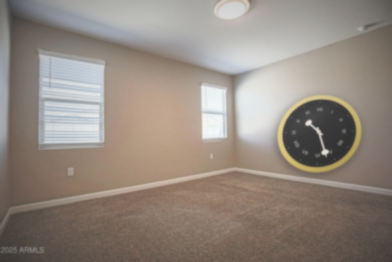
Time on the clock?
10:27
